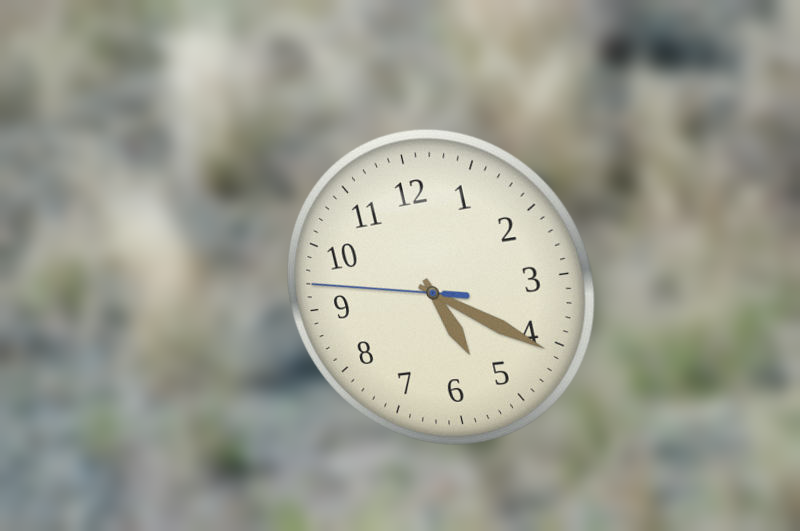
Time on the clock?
5:20:47
